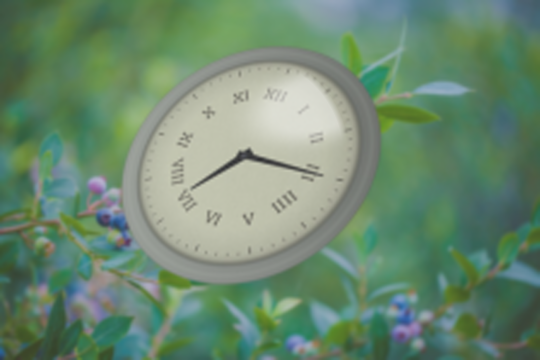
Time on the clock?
7:15
